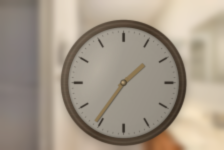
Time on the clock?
1:36
